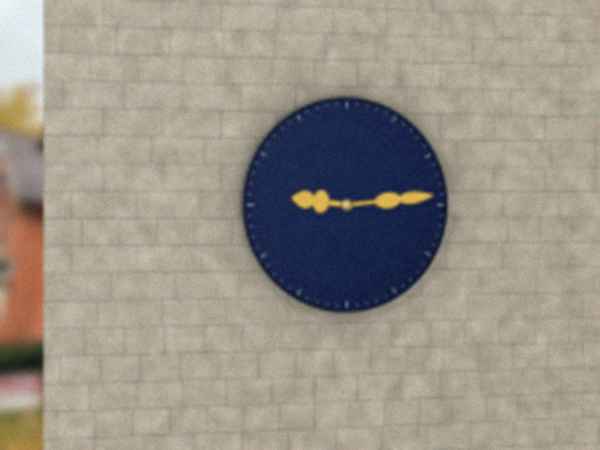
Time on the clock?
9:14
